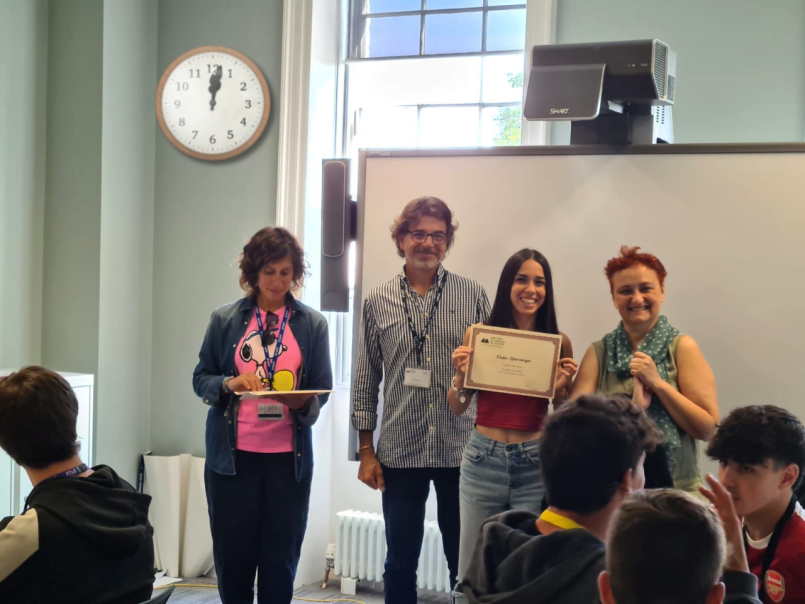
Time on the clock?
12:02
